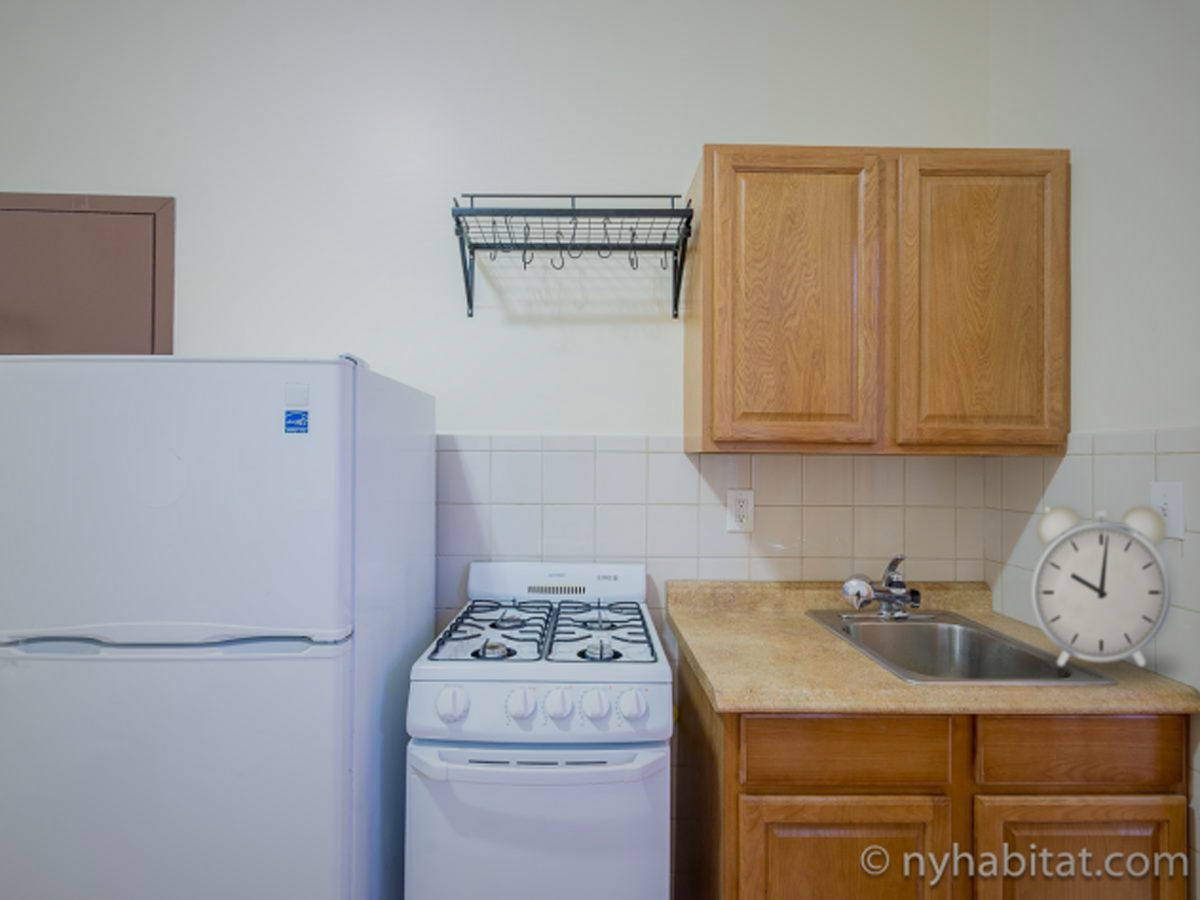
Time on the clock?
10:01
